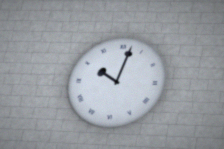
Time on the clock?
10:02
